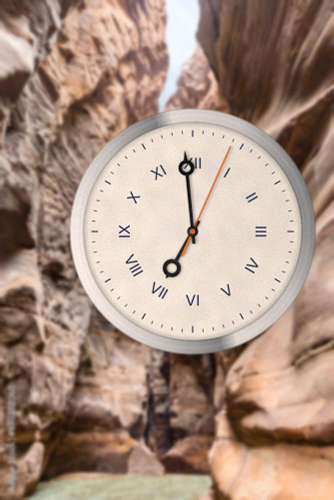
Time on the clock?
6:59:04
